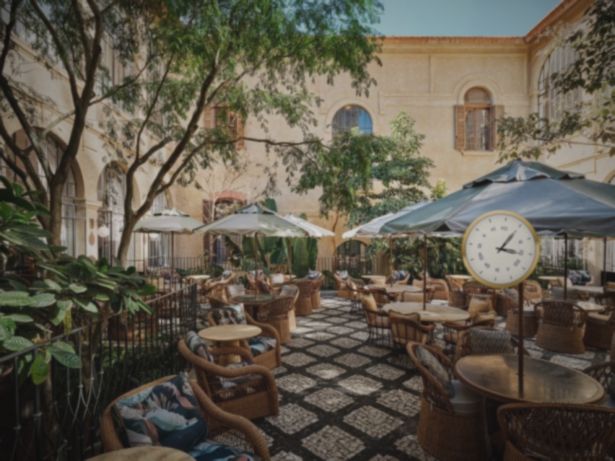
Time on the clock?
3:05
